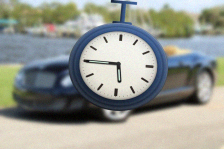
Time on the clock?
5:45
